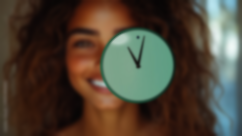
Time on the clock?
11:02
